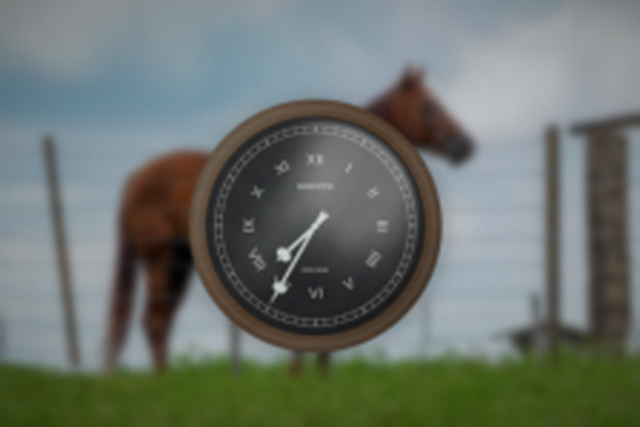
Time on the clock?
7:35
